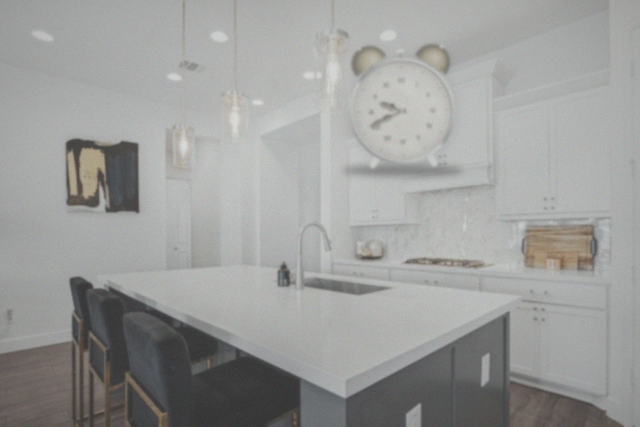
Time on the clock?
9:41
